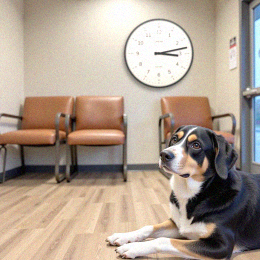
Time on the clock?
3:13
